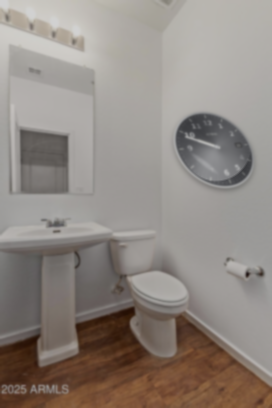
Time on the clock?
9:49
